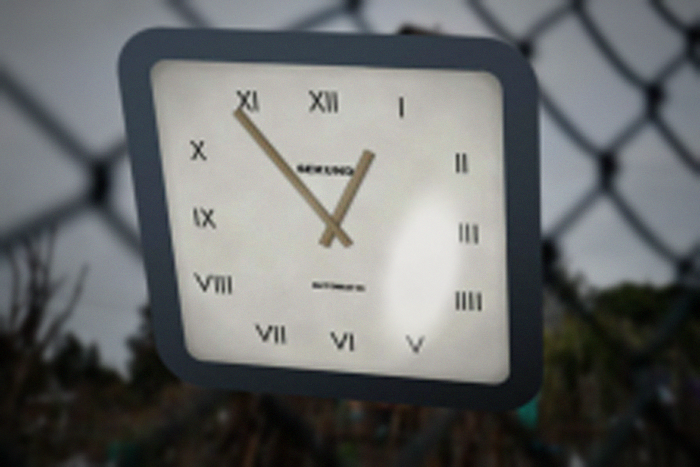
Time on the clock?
12:54
